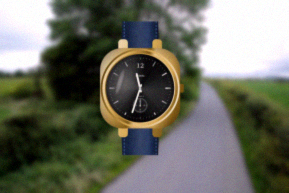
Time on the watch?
11:33
